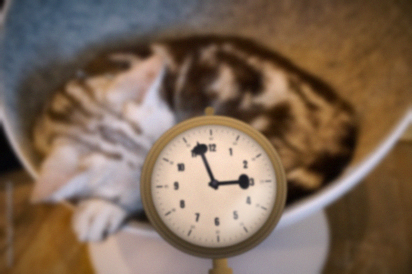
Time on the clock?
2:57
